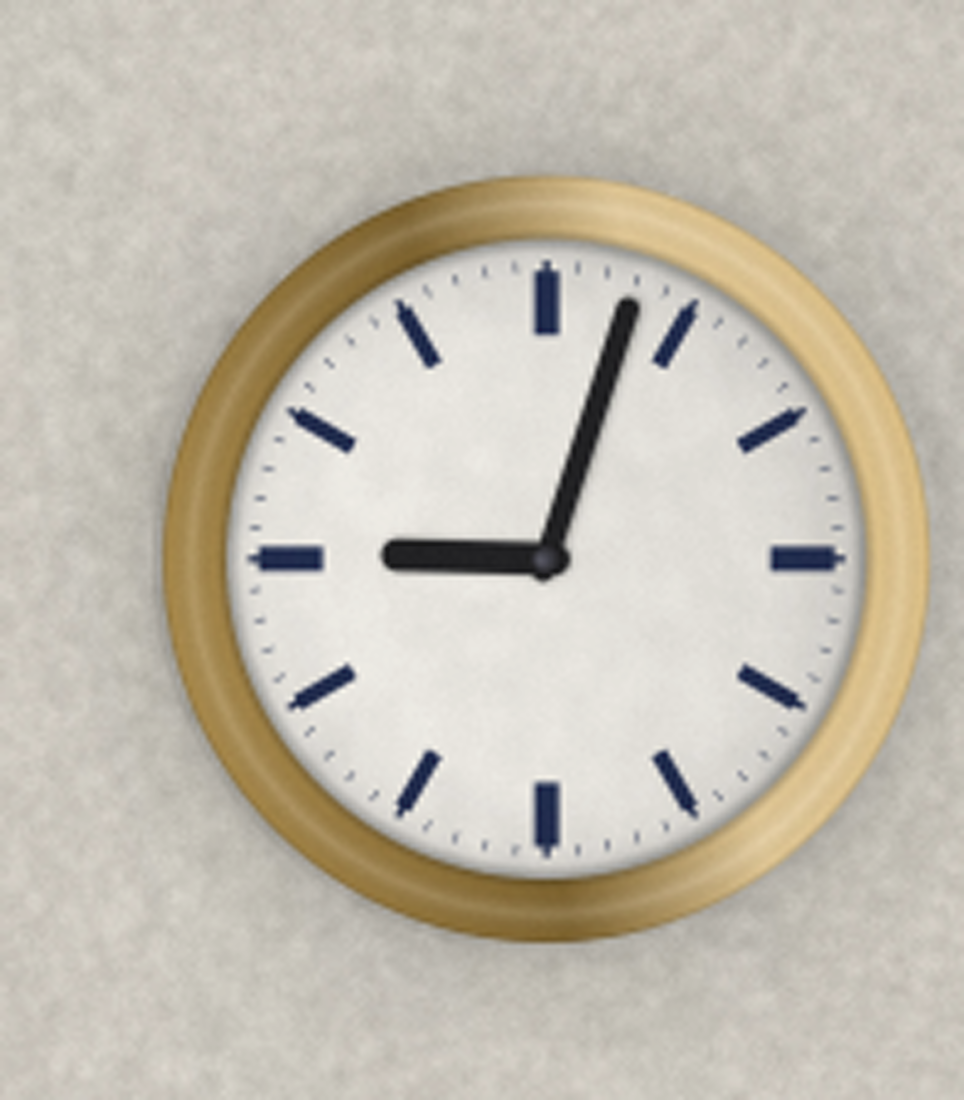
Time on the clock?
9:03
